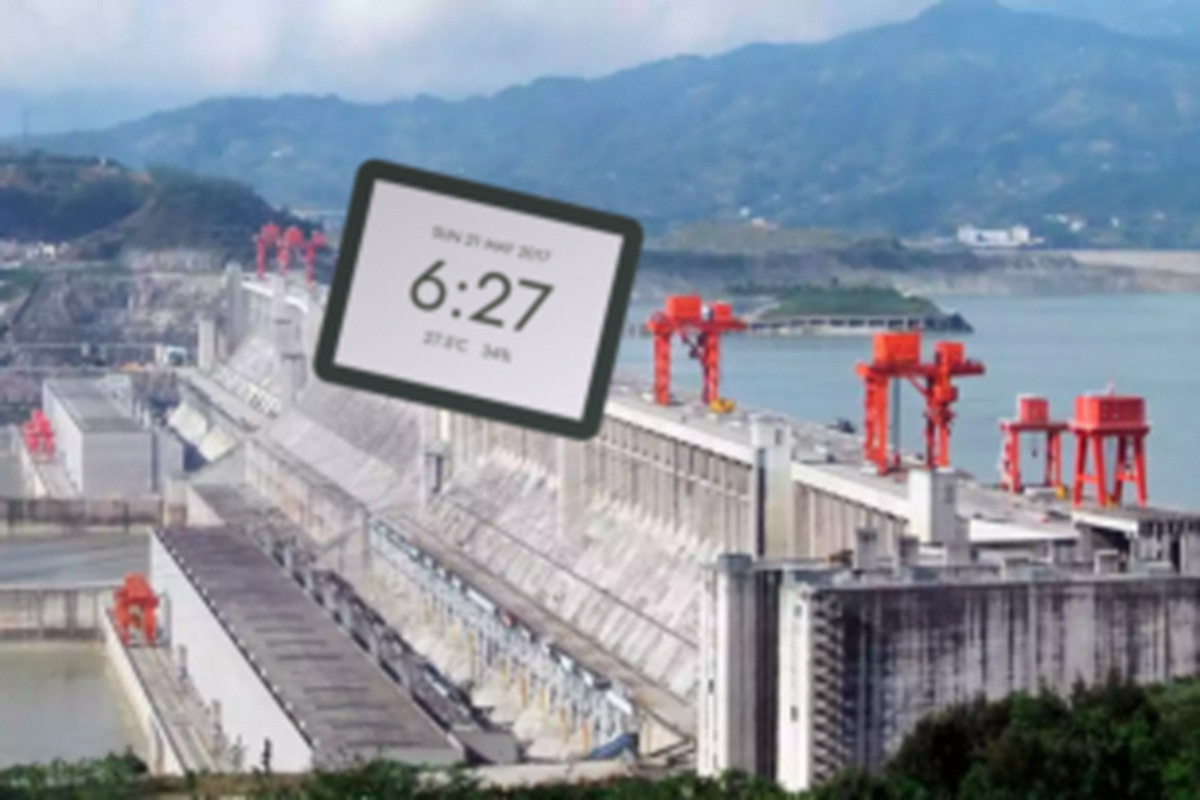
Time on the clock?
6:27
